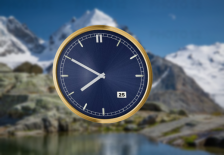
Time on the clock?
7:50
